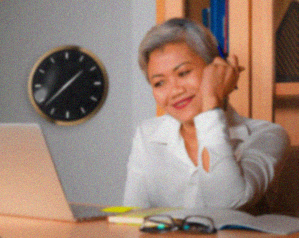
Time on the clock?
1:38
